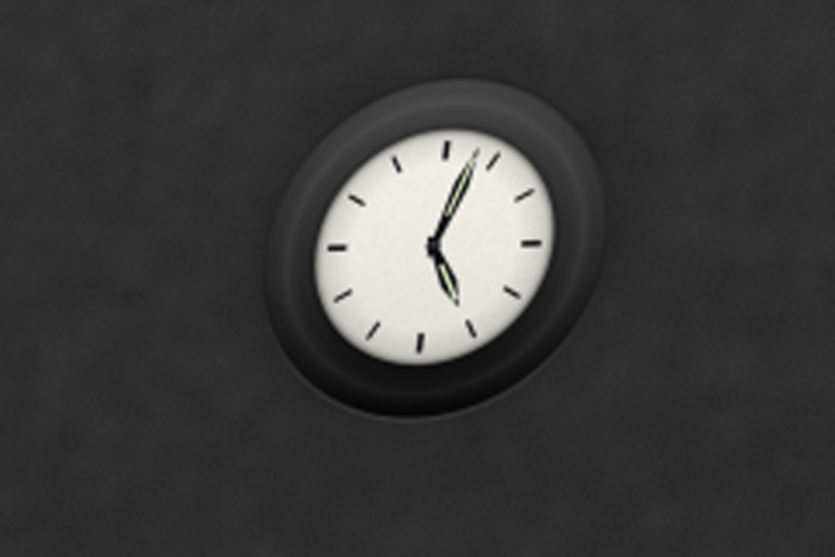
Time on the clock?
5:03
